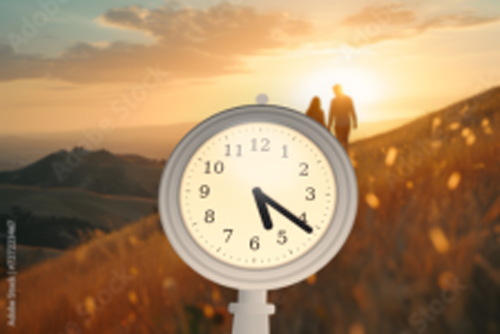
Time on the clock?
5:21
